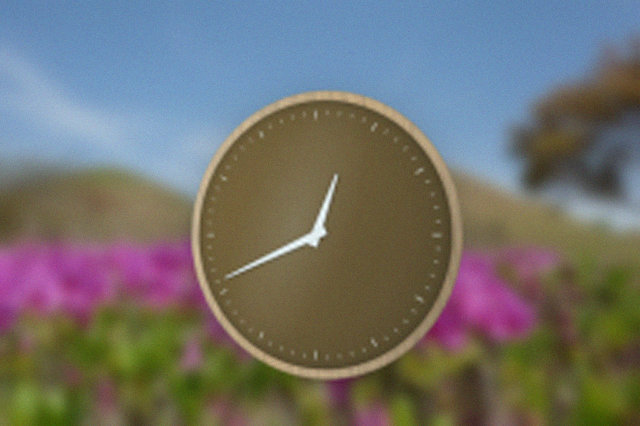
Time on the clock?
12:41
